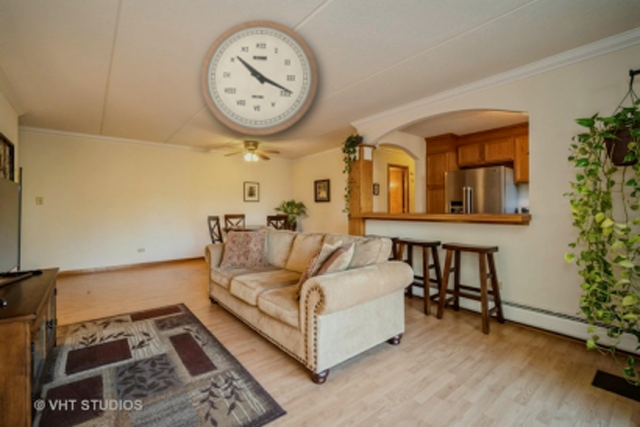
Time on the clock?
10:19
